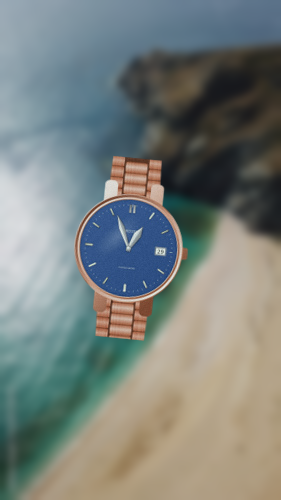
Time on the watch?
12:56
